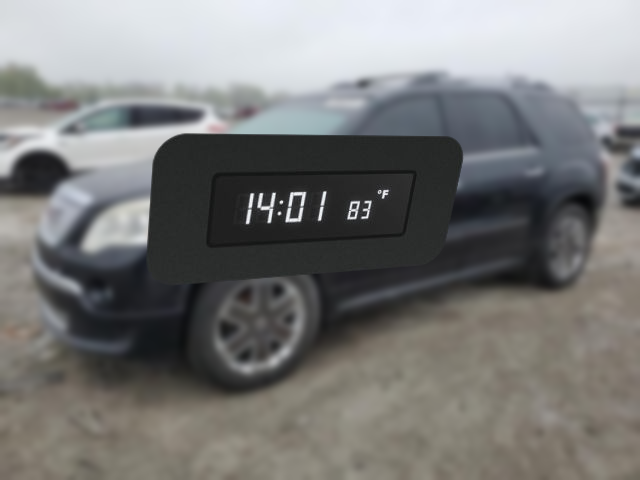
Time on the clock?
14:01
